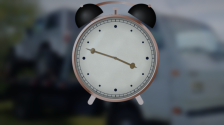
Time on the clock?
3:48
